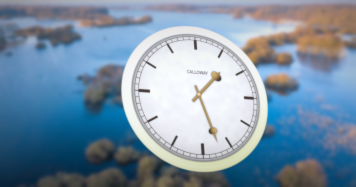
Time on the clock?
1:27
